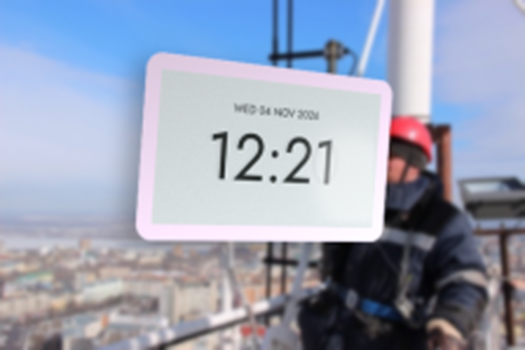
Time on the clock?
12:21
